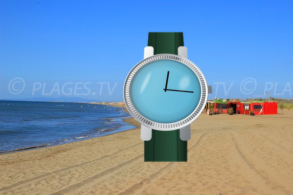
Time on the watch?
12:16
